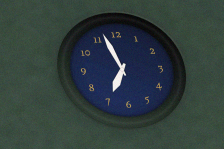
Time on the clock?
6:57
